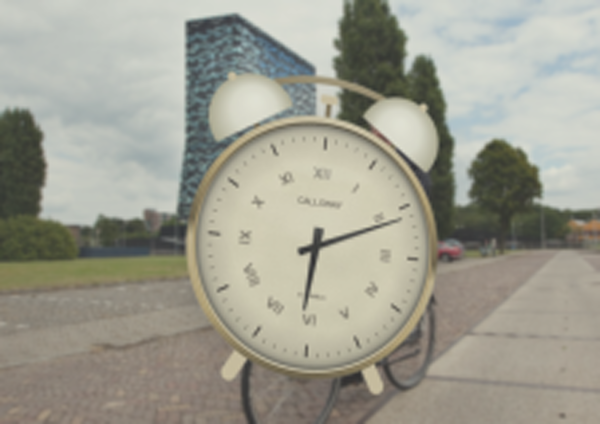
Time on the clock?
6:11
